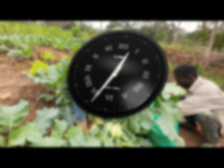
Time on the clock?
12:34
